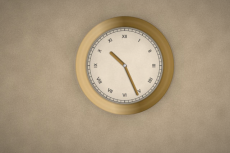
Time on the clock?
10:26
